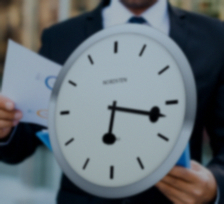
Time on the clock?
6:17
